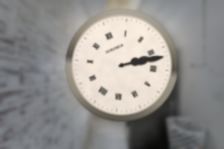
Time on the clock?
3:17
